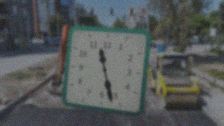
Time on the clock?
11:27
